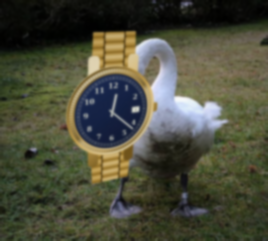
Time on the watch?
12:22
